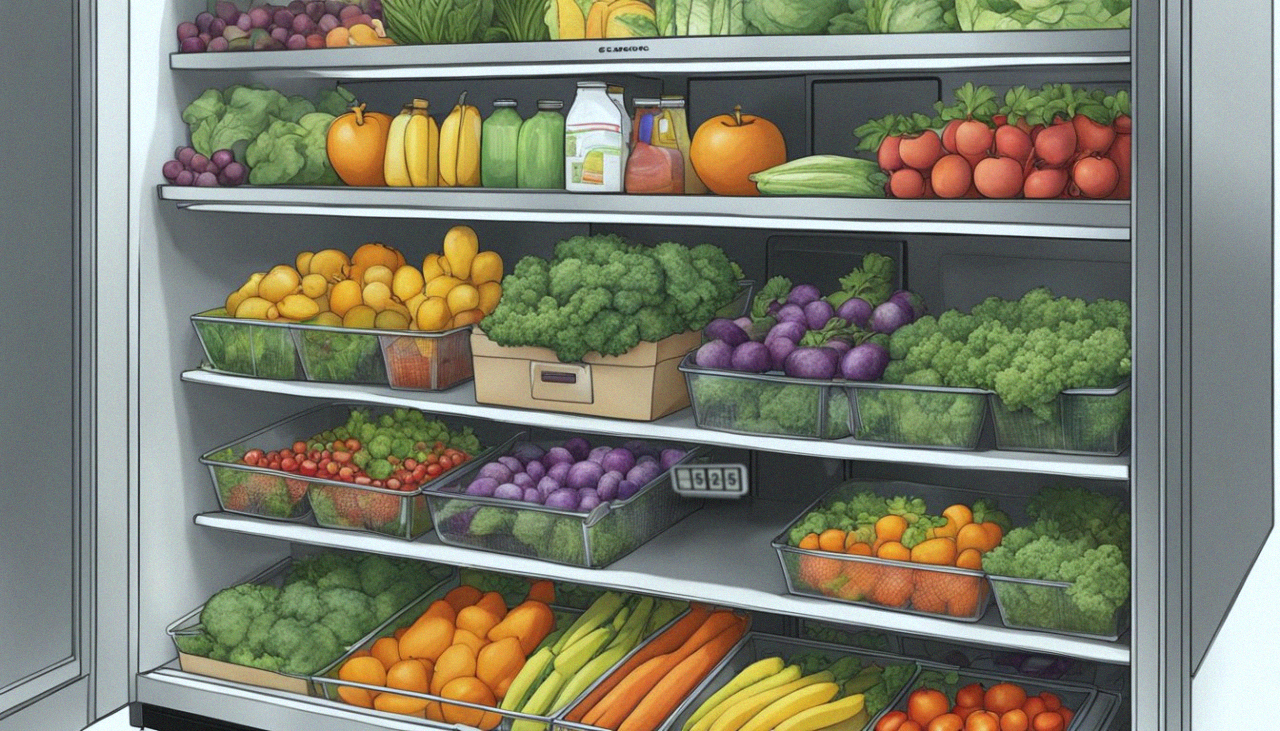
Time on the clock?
5:25
